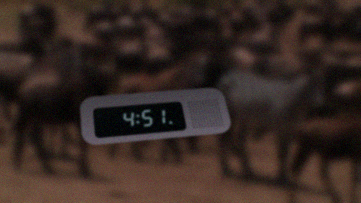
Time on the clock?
4:51
